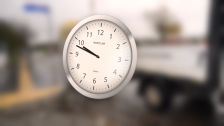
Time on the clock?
9:48
